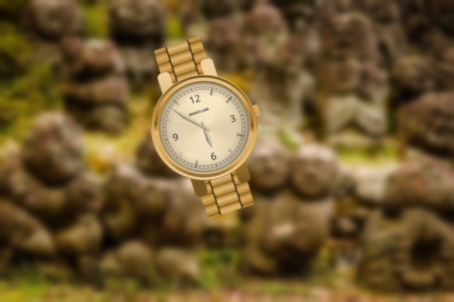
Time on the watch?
5:53
